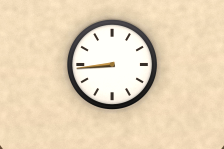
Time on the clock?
8:44
